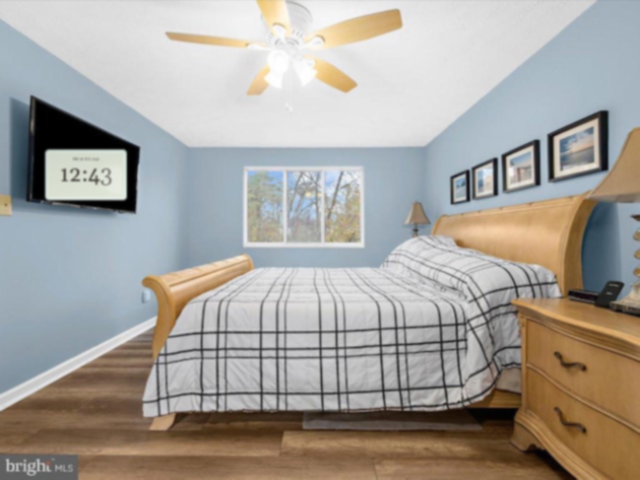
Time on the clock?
12:43
